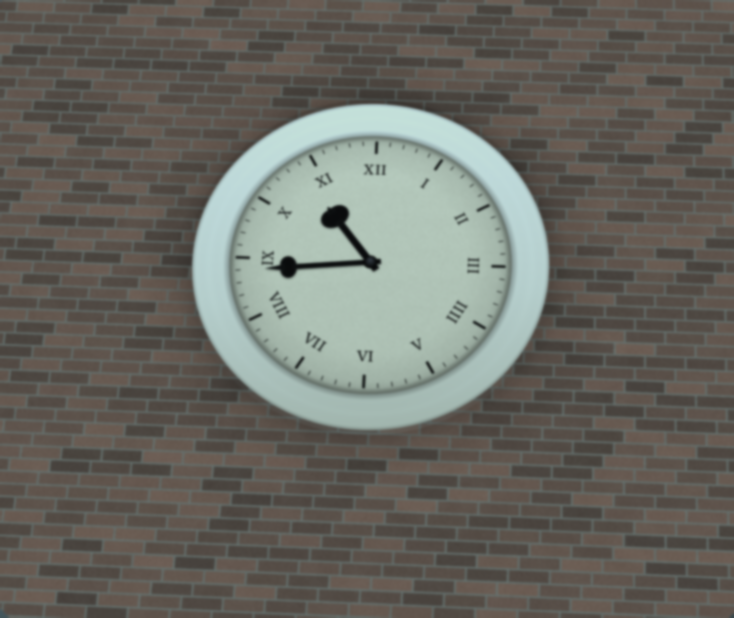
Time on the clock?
10:44
